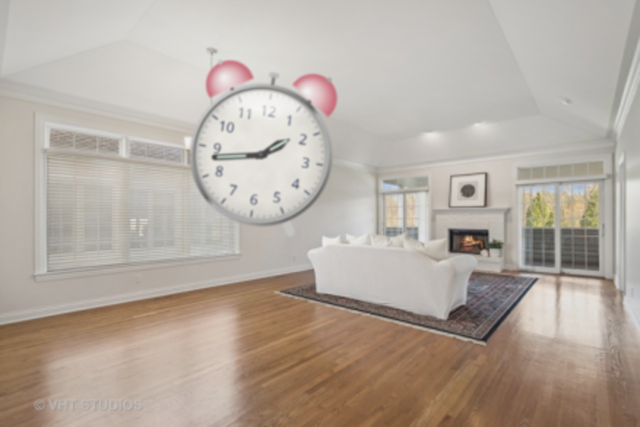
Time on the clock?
1:43
